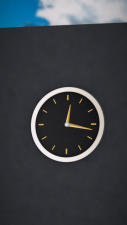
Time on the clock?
12:17
